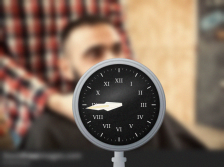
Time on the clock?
8:44
